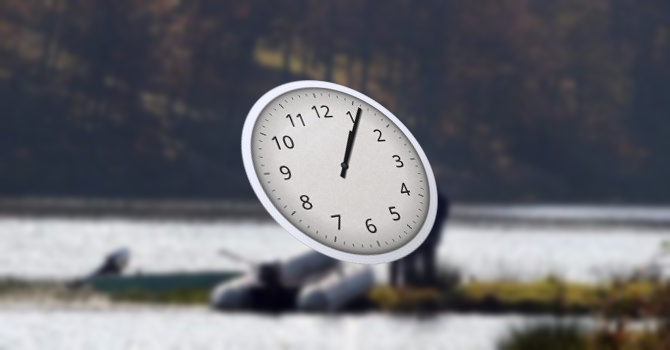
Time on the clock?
1:06
